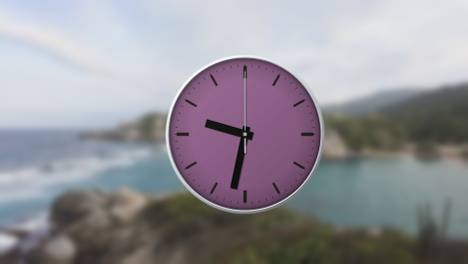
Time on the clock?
9:32:00
